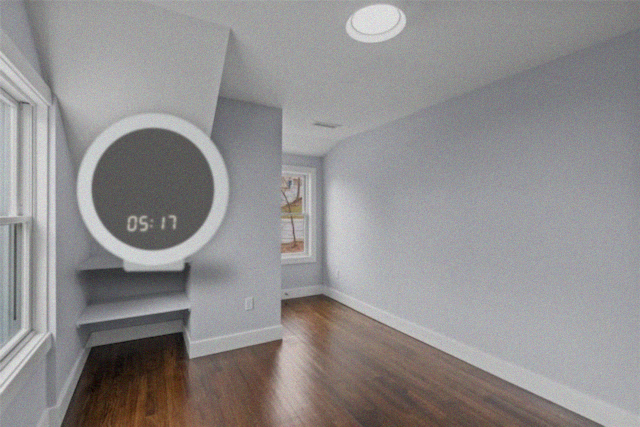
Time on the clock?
5:17
